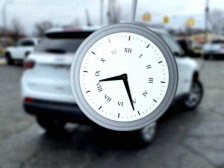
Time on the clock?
8:26
